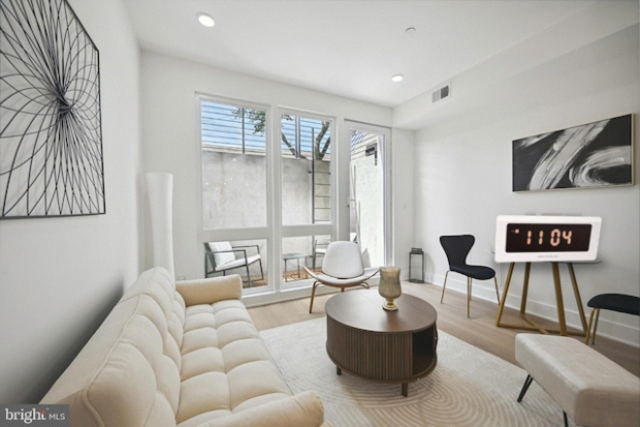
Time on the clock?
11:04
